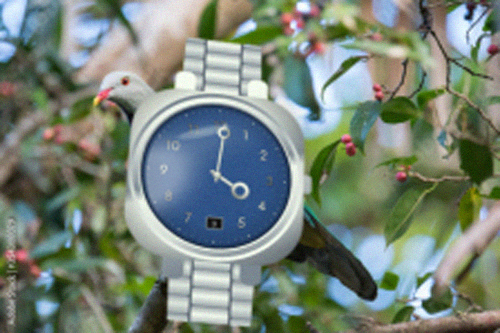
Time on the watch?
4:01
